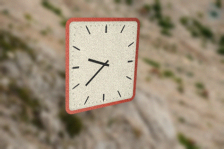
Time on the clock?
9:38
